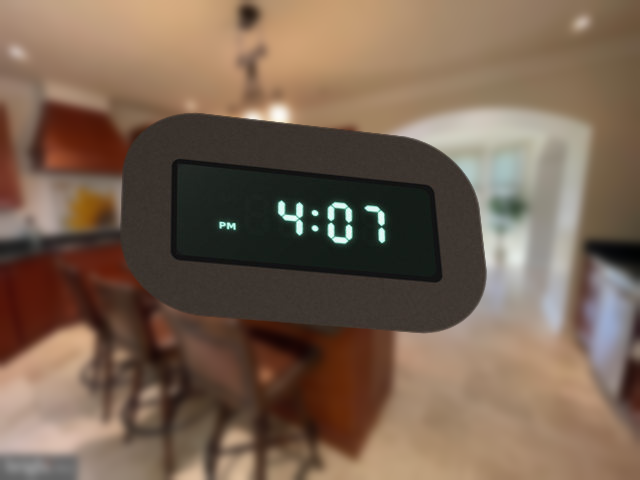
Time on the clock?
4:07
